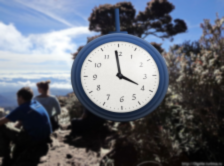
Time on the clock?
3:59
